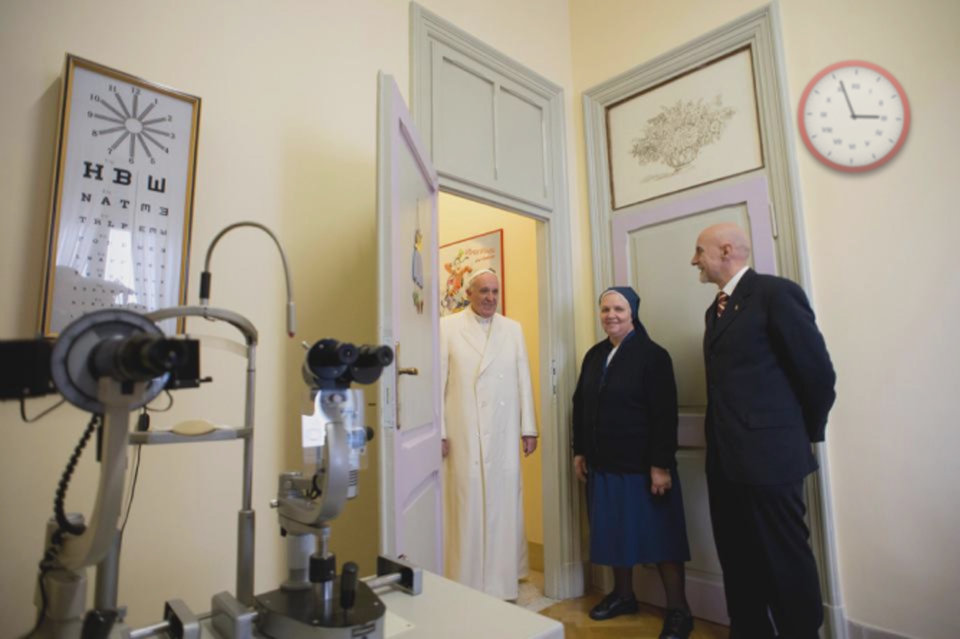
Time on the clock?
2:56
